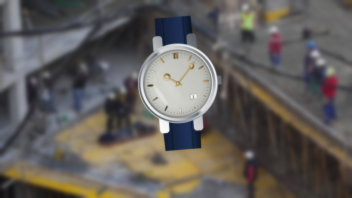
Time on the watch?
10:07
